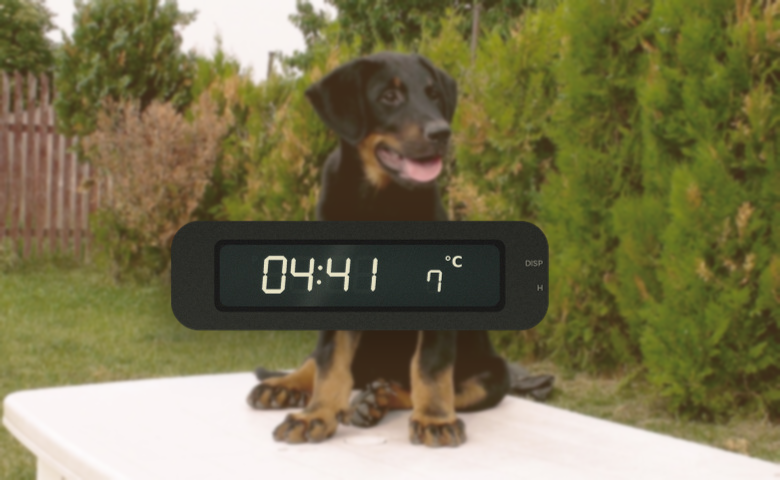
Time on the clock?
4:41
